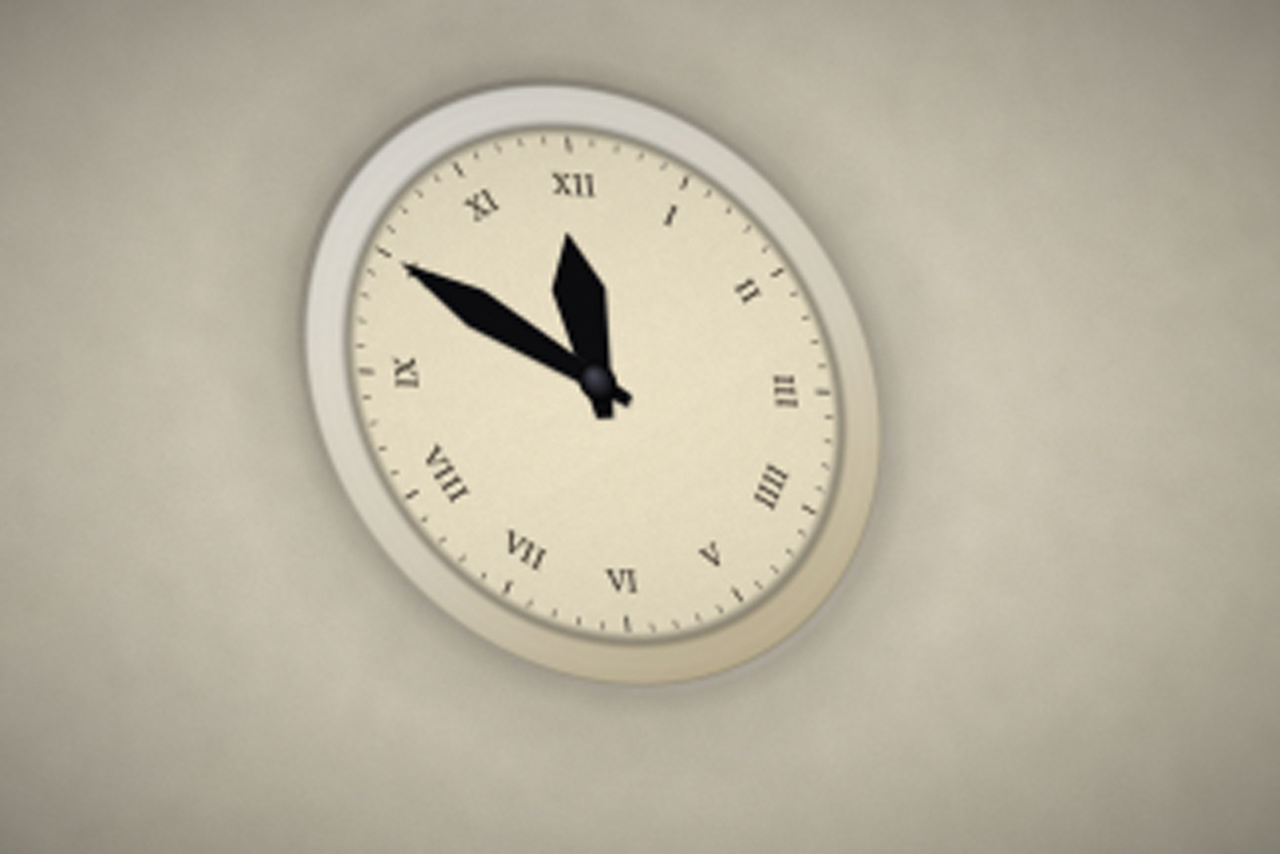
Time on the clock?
11:50
